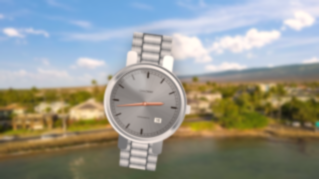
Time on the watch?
2:43
